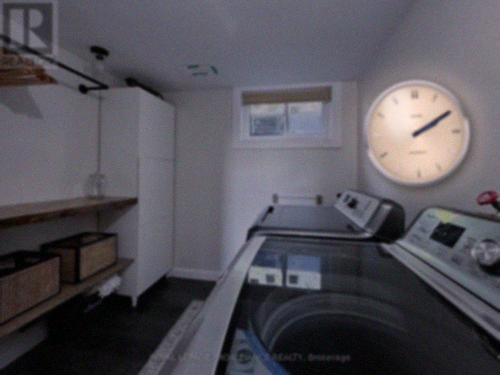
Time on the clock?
2:10
